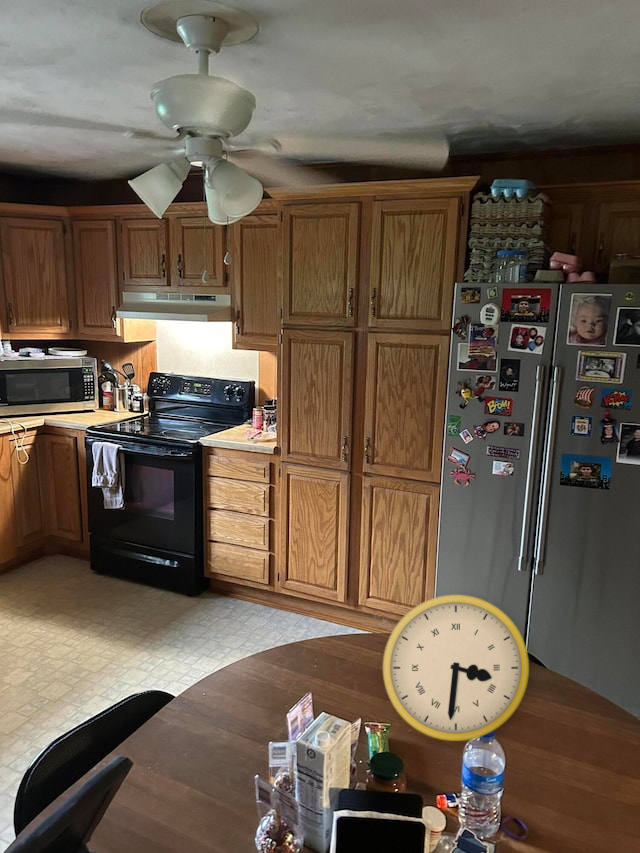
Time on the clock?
3:31
